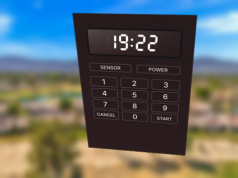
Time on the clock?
19:22
